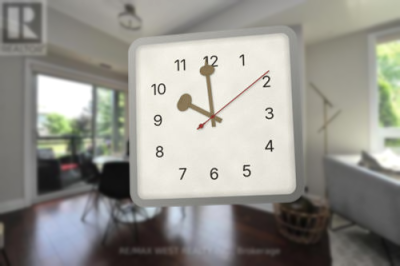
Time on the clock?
9:59:09
